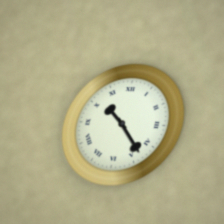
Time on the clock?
10:23
